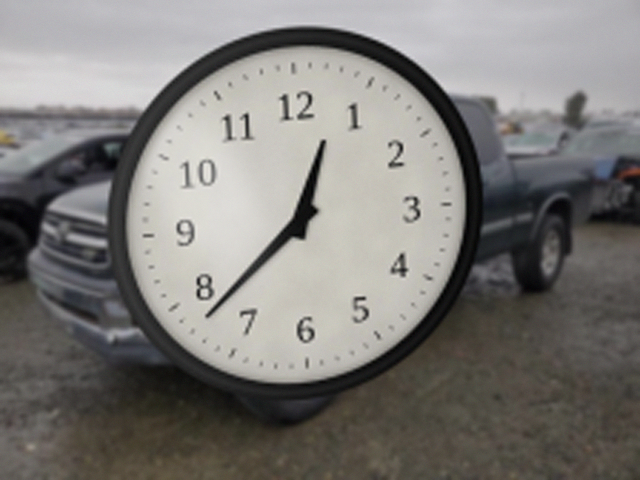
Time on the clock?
12:38
